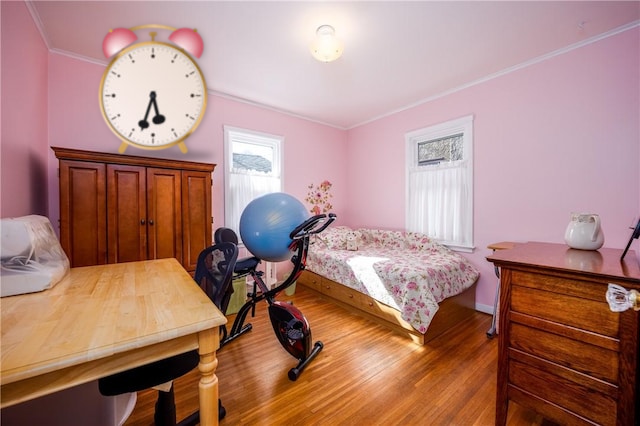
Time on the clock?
5:33
